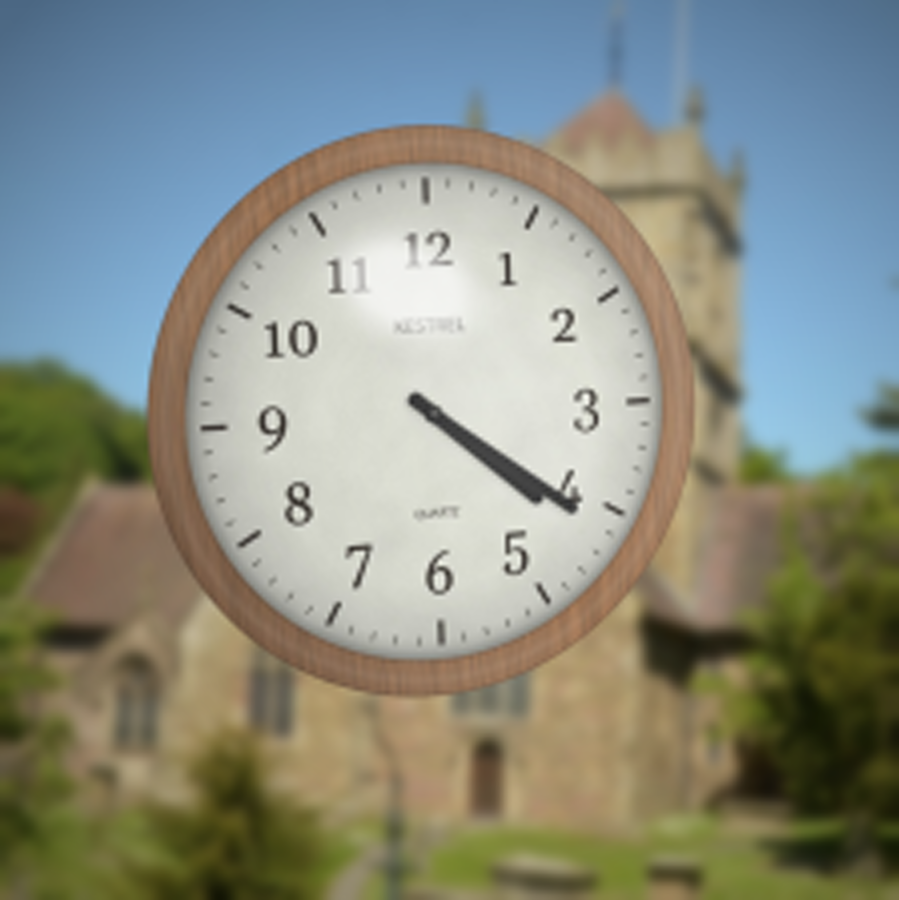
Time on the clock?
4:21
